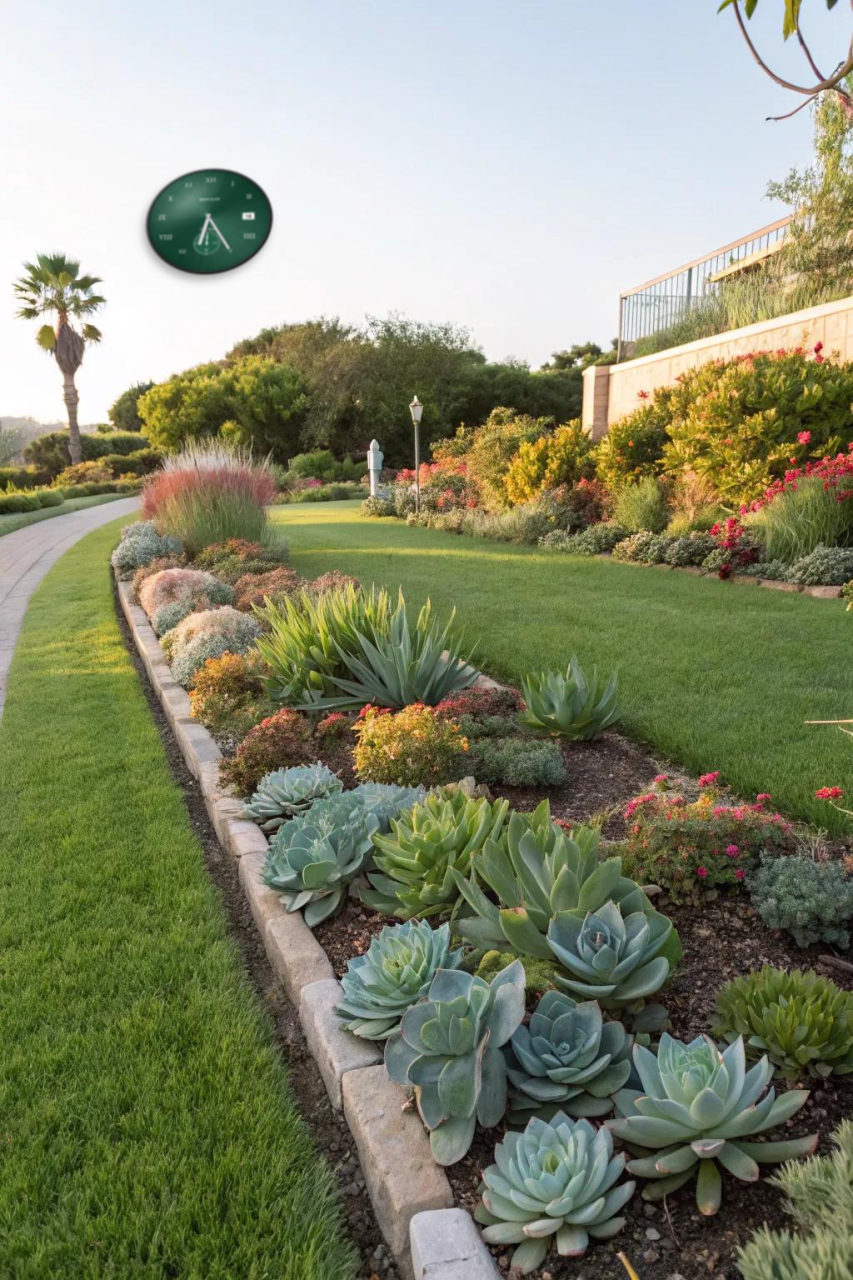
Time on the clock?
6:25
